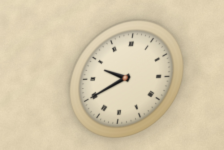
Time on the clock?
9:40
